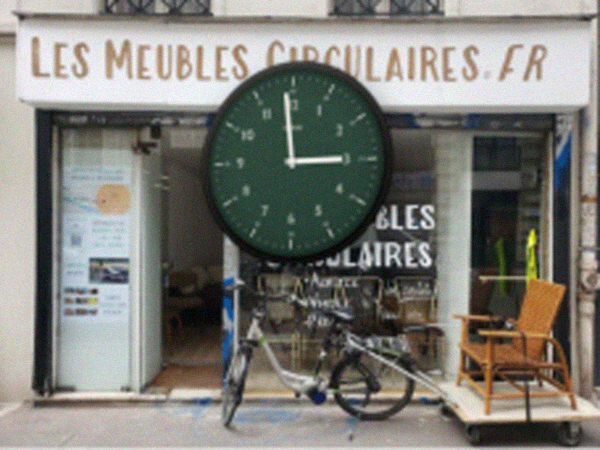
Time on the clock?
2:59
